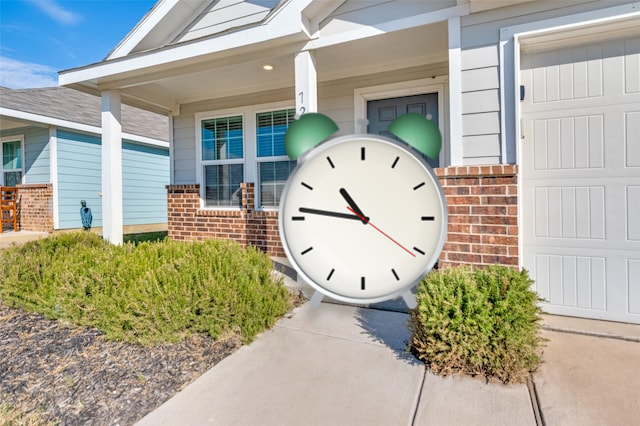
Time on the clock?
10:46:21
